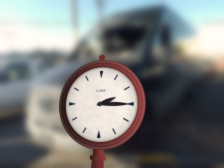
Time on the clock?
2:15
